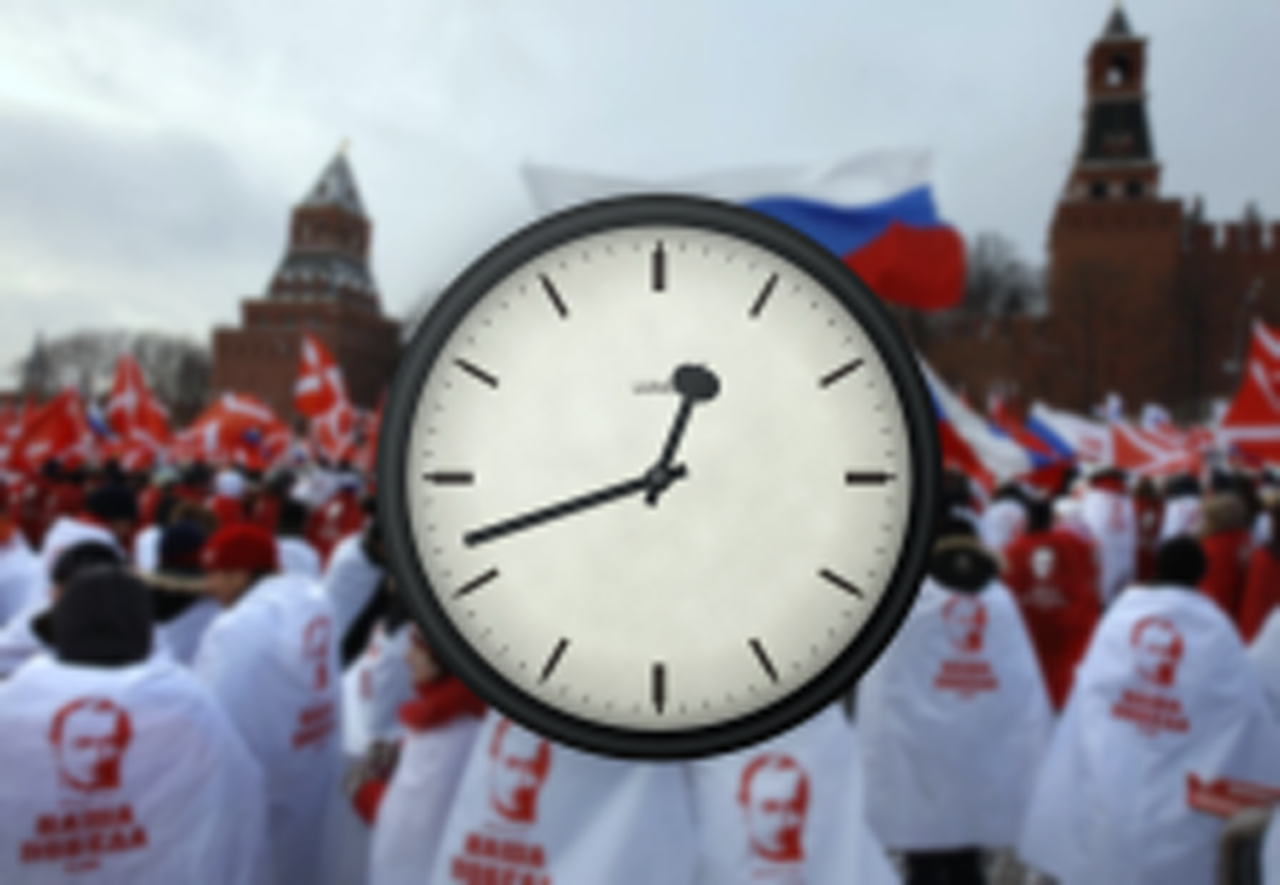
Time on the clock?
12:42
